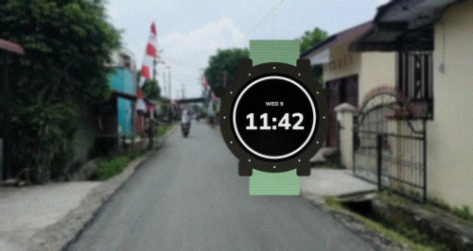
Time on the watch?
11:42
